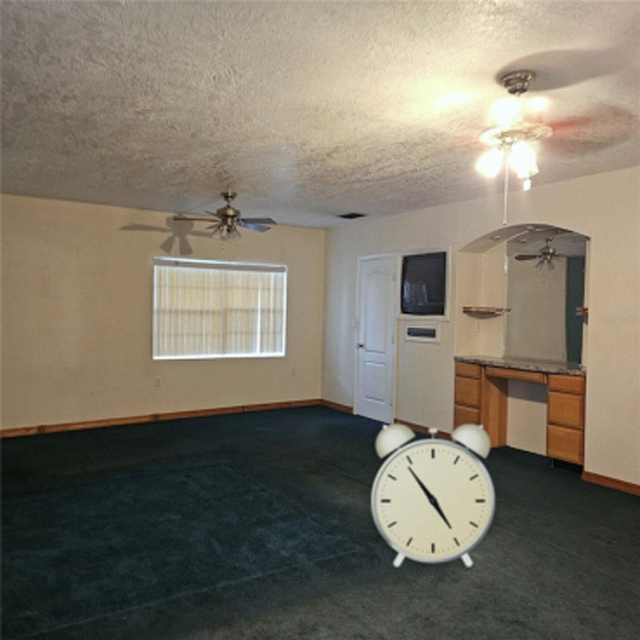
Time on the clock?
4:54
